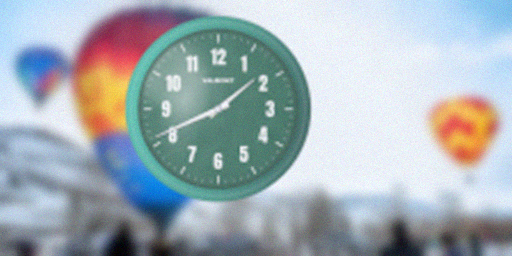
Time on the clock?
1:41
